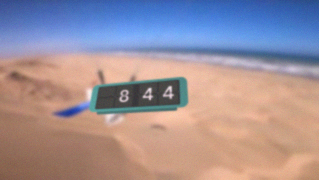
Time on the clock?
8:44
